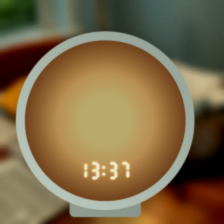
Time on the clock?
13:37
